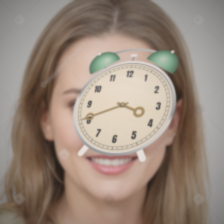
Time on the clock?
3:41
